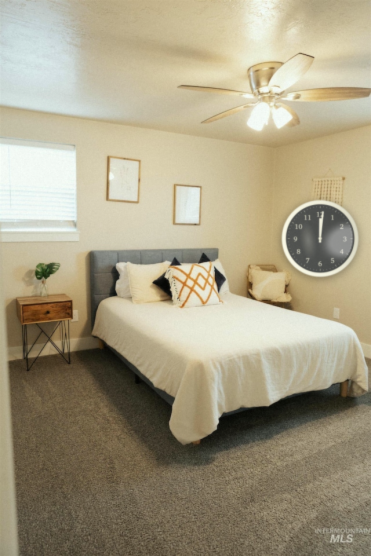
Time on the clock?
12:01
